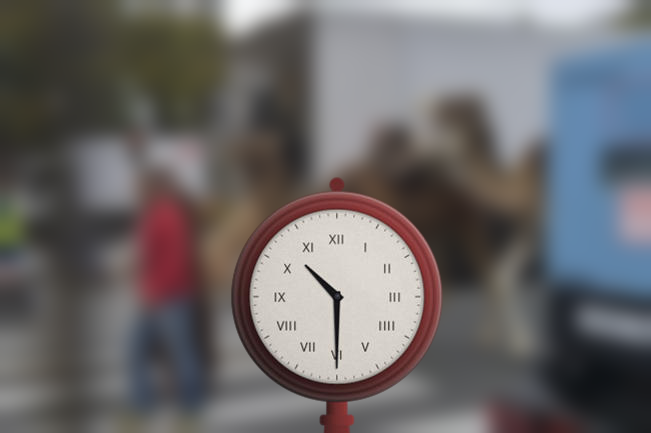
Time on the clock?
10:30
